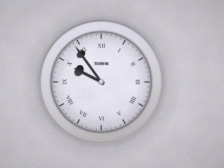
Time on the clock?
9:54
